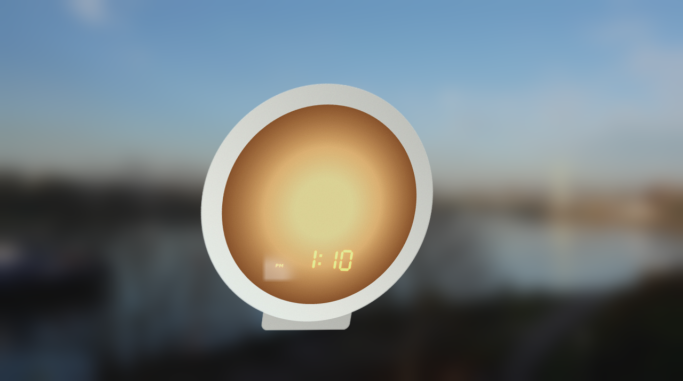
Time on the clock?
1:10
